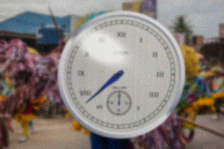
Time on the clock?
7:38
